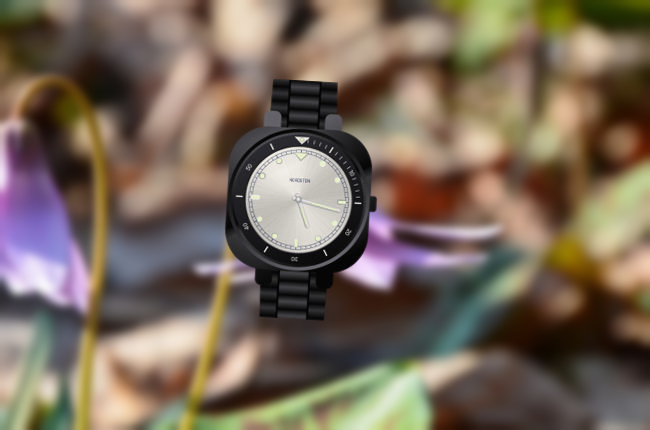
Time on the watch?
5:17
